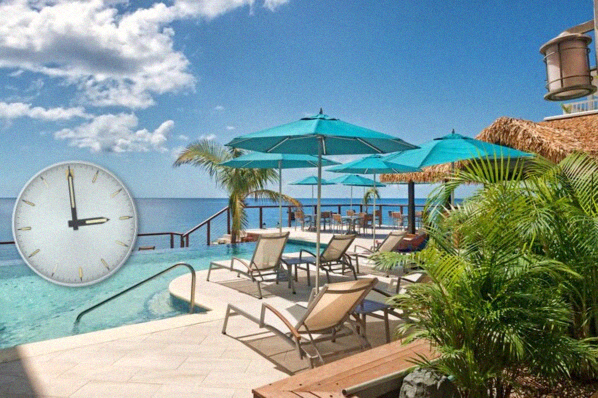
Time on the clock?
3:00
